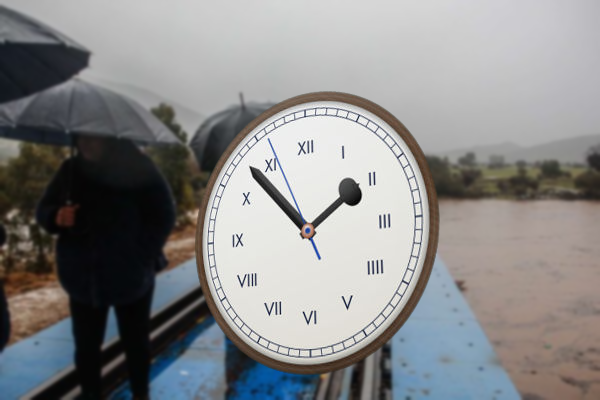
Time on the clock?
1:52:56
